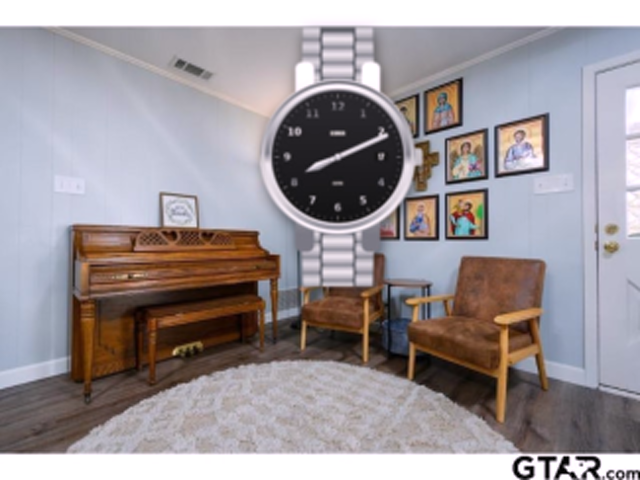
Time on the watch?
8:11
